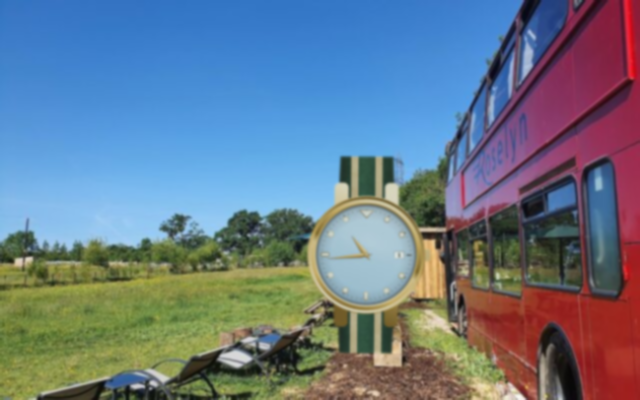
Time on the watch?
10:44
